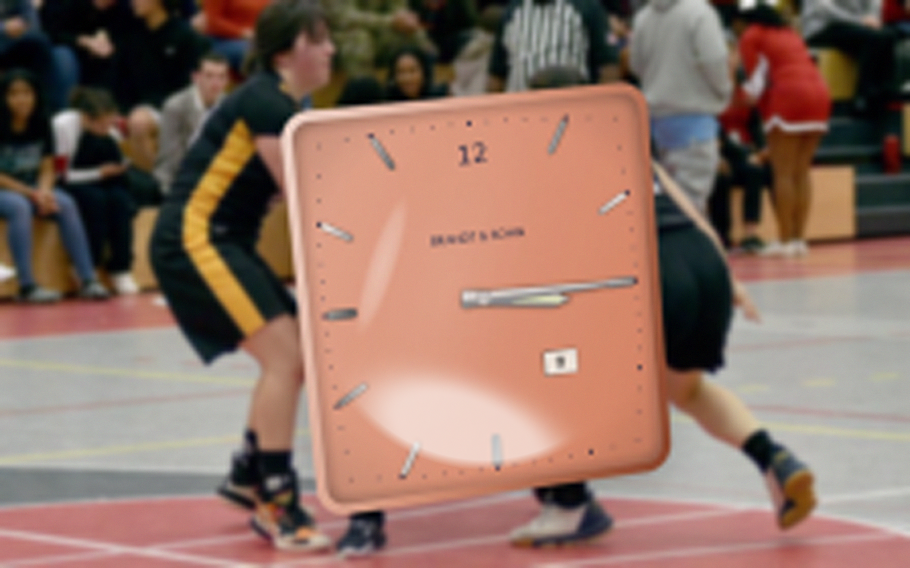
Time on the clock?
3:15
